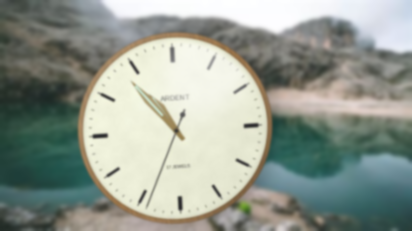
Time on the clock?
10:53:34
